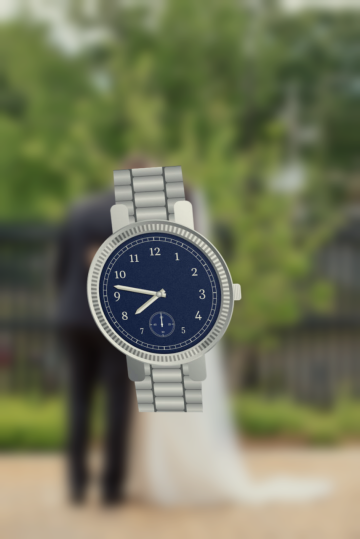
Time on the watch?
7:47
